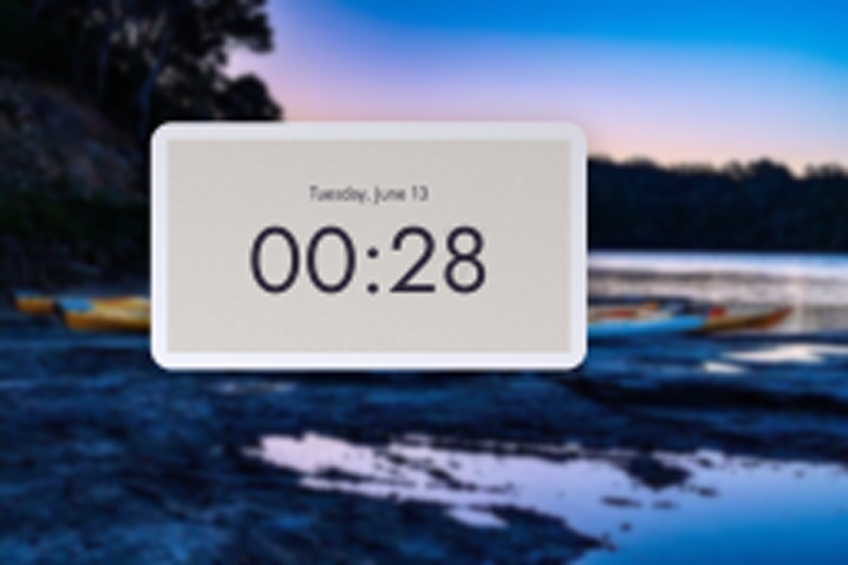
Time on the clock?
0:28
